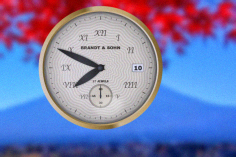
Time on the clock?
7:49
